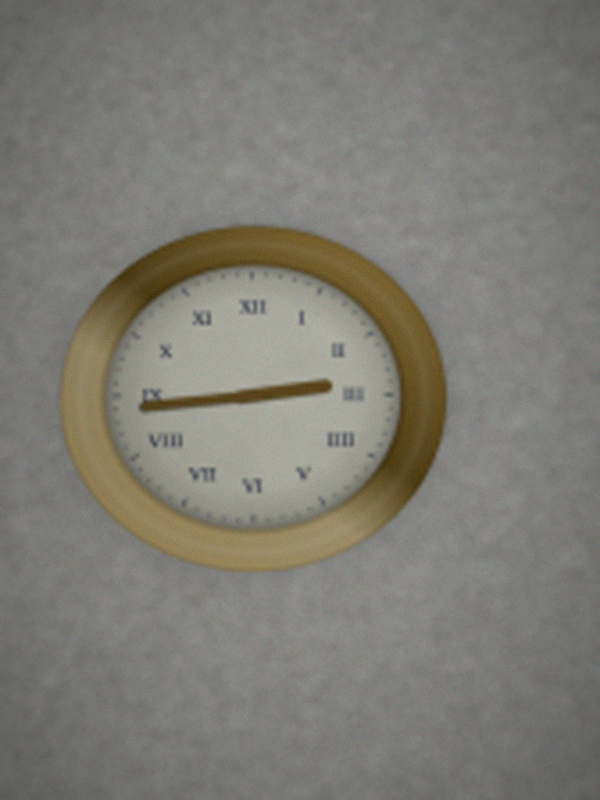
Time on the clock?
2:44
